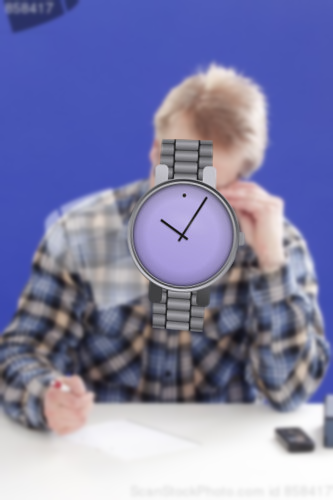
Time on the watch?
10:05
